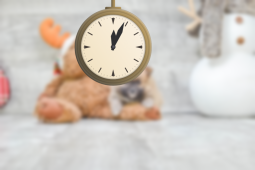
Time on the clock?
12:04
